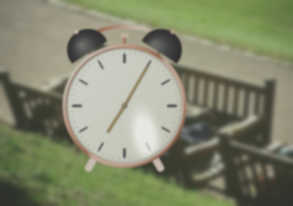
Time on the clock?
7:05
